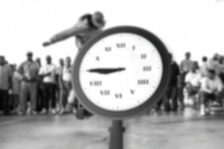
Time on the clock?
8:45
